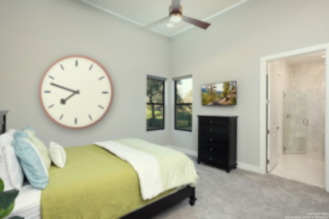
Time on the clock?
7:48
